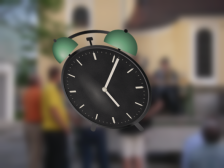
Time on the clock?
5:06
